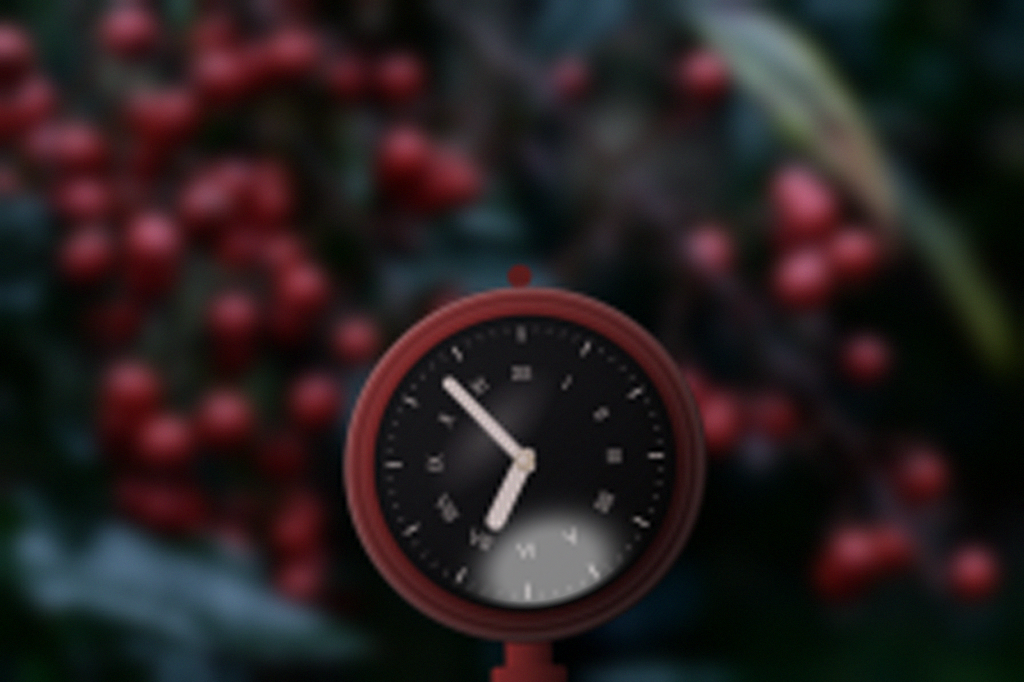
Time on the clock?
6:53
